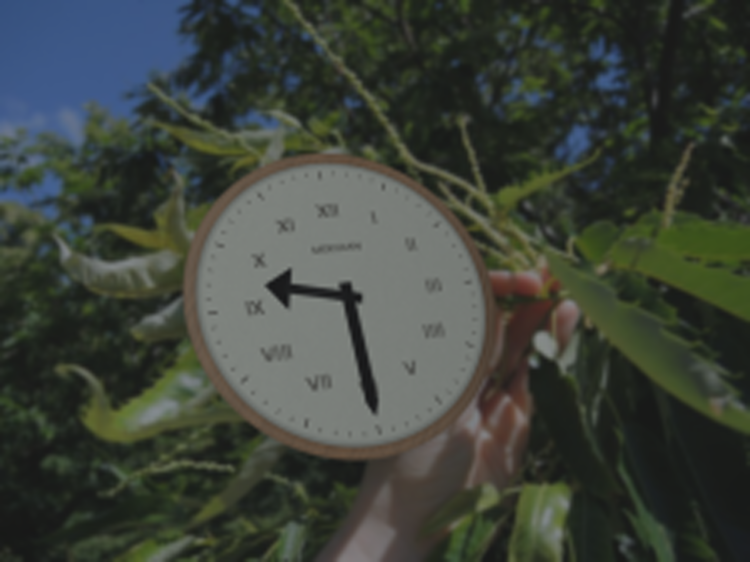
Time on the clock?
9:30
